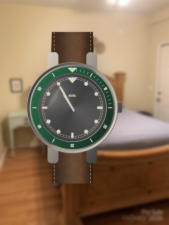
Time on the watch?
10:55
